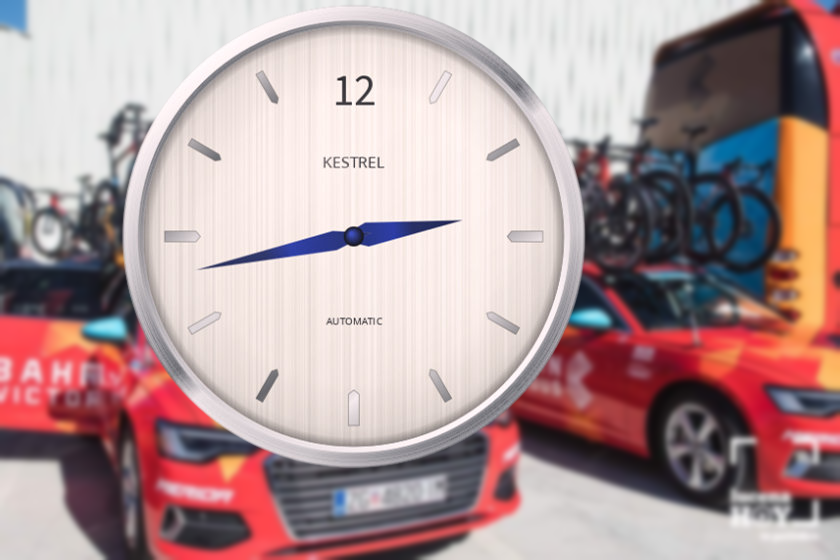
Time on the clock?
2:43
